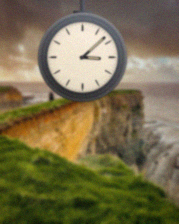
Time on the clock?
3:08
